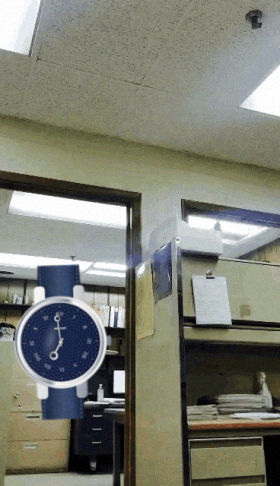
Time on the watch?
6:59
